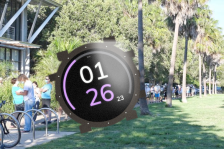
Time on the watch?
1:26
